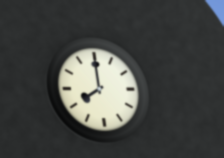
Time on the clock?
8:00
